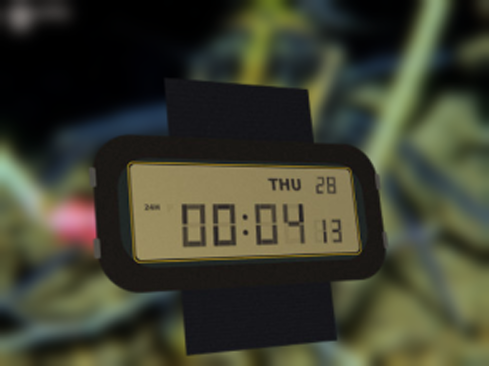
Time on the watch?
0:04:13
